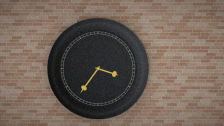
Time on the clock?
3:36
